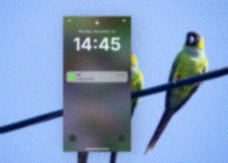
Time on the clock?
14:45
